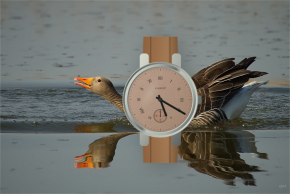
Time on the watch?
5:20
